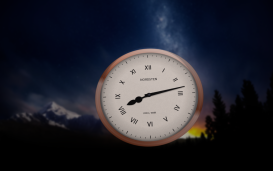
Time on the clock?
8:13
